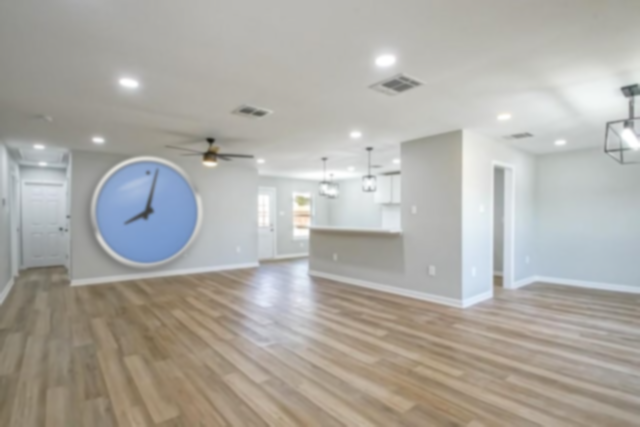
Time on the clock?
8:02
